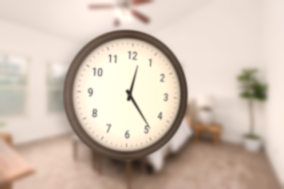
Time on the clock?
12:24
